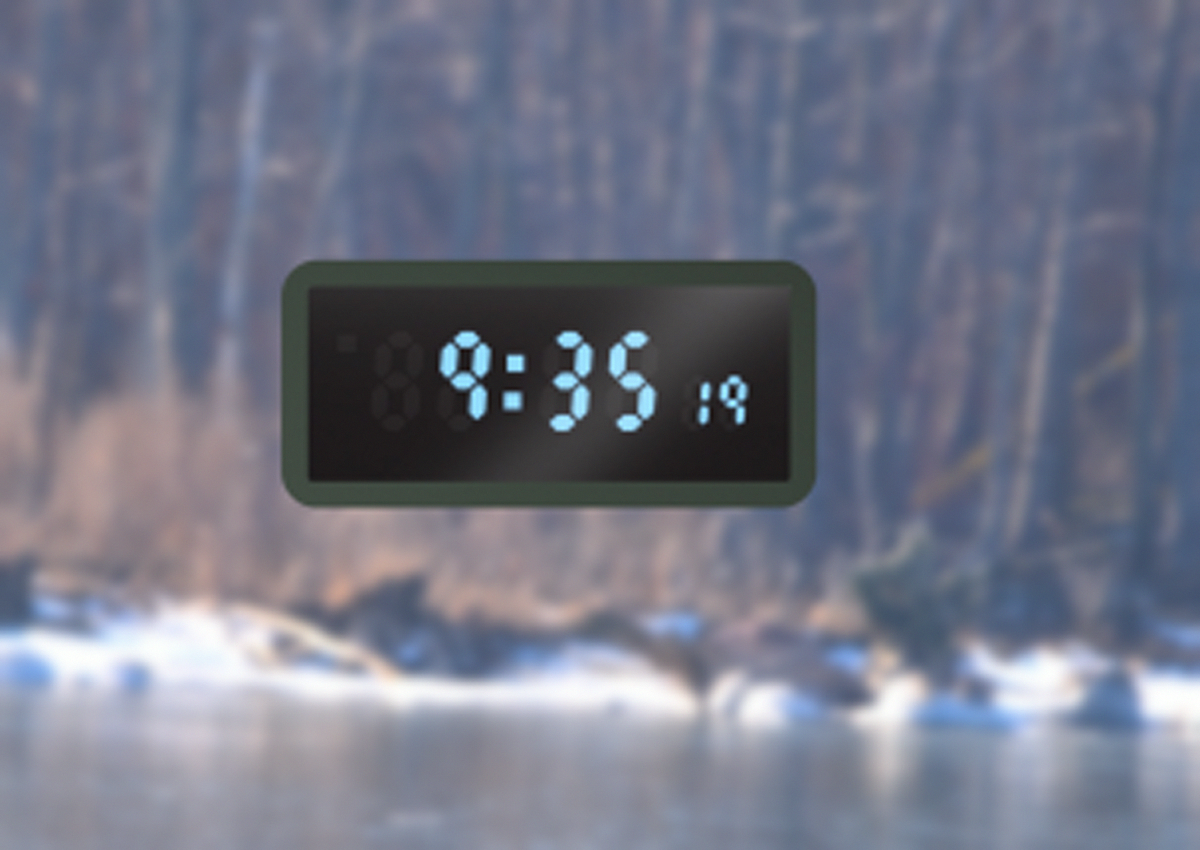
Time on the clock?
9:35:19
